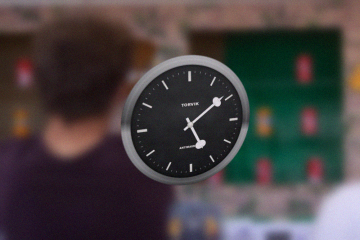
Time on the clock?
5:09
